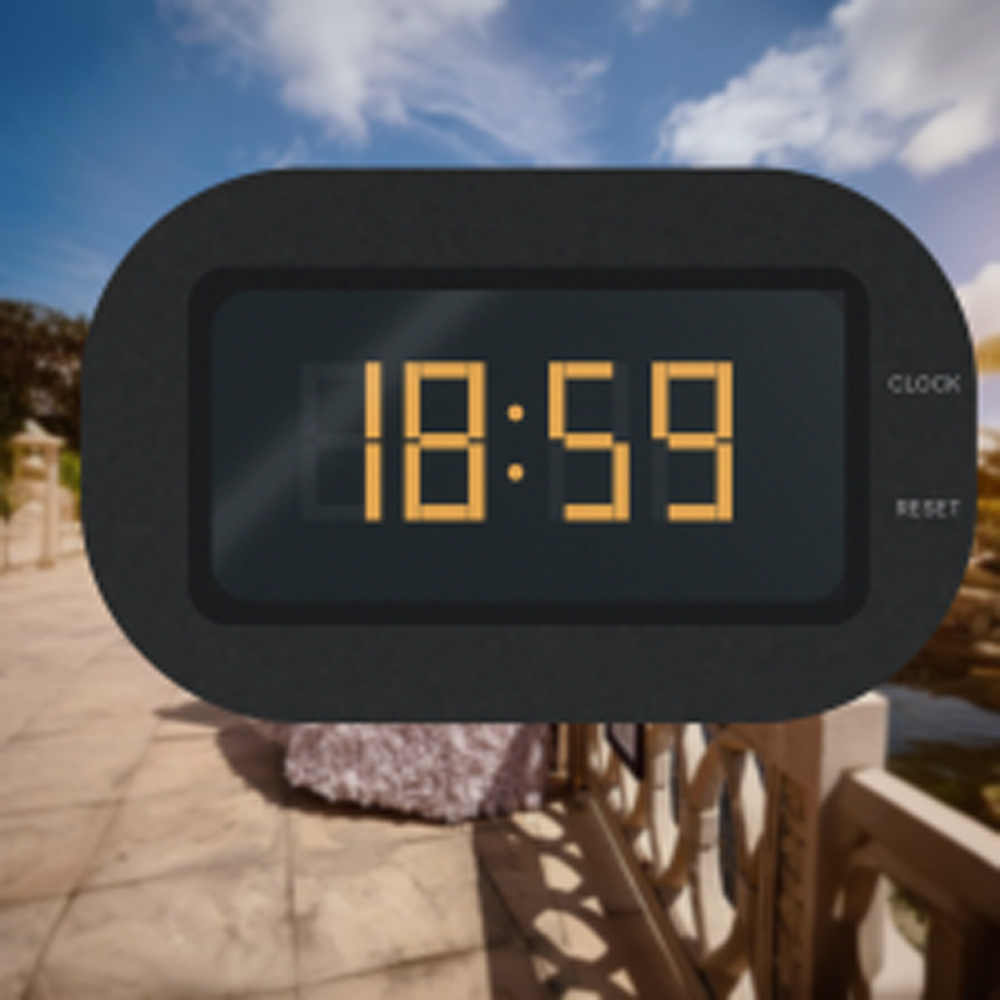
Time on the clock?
18:59
